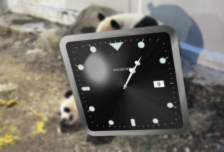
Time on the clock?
1:06
